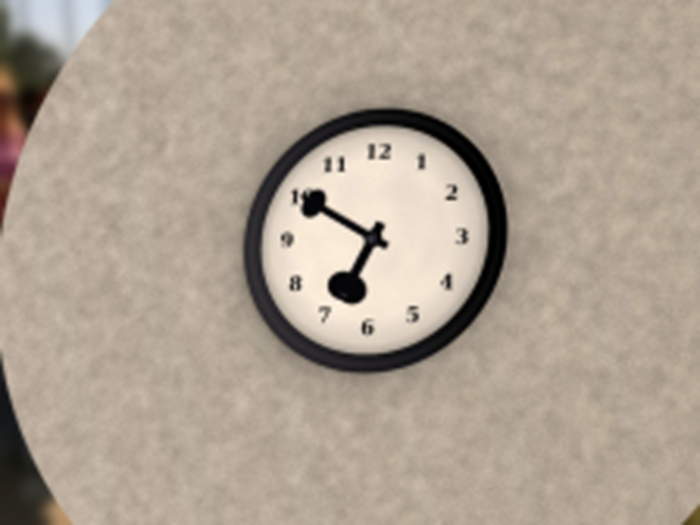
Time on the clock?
6:50
